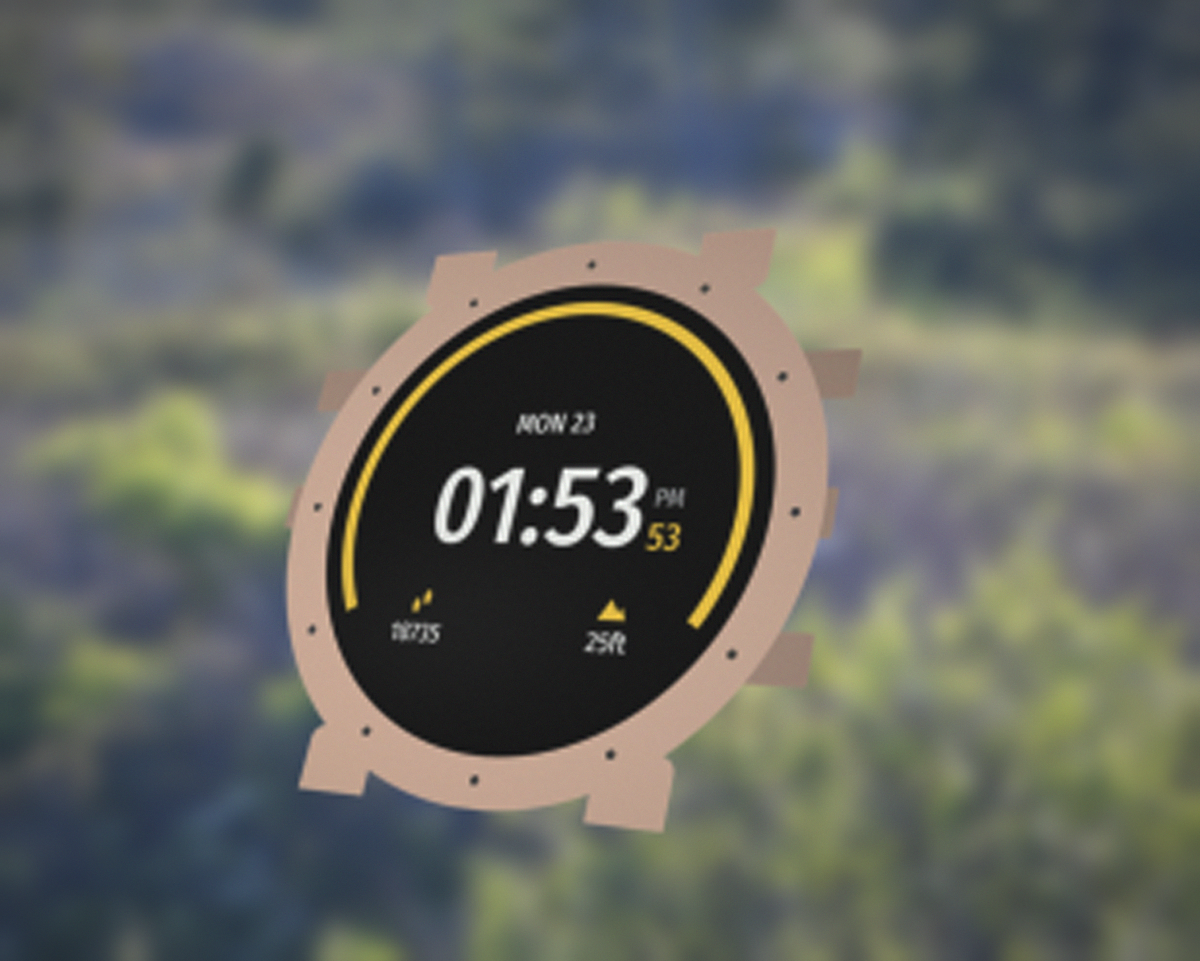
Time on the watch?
1:53:53
